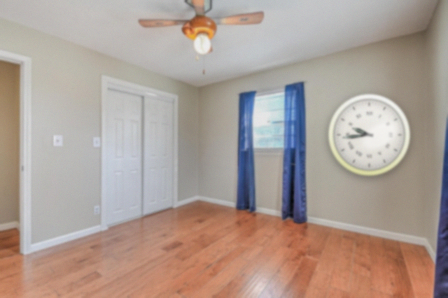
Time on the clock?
9:44
